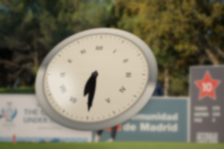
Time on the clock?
6:30
